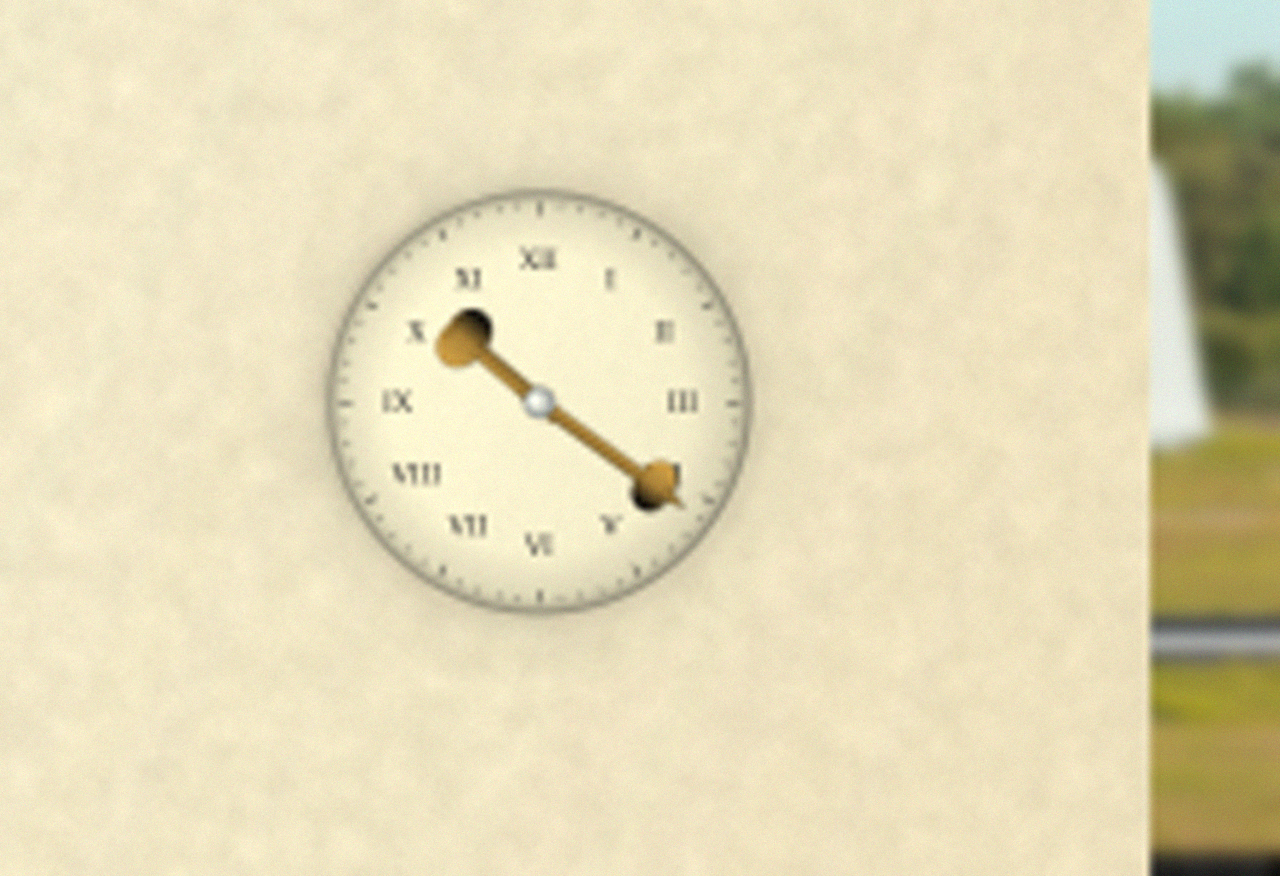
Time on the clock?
10:21
